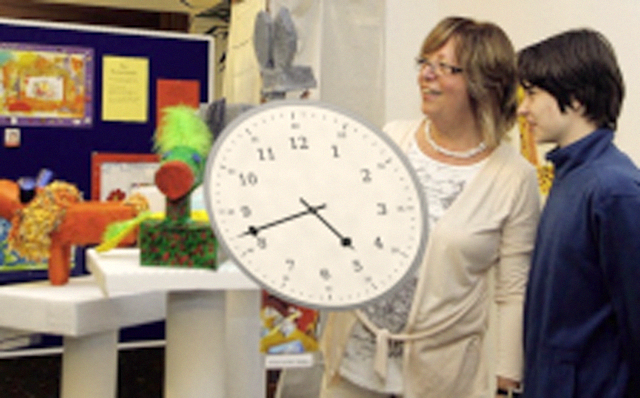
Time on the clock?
4:42
